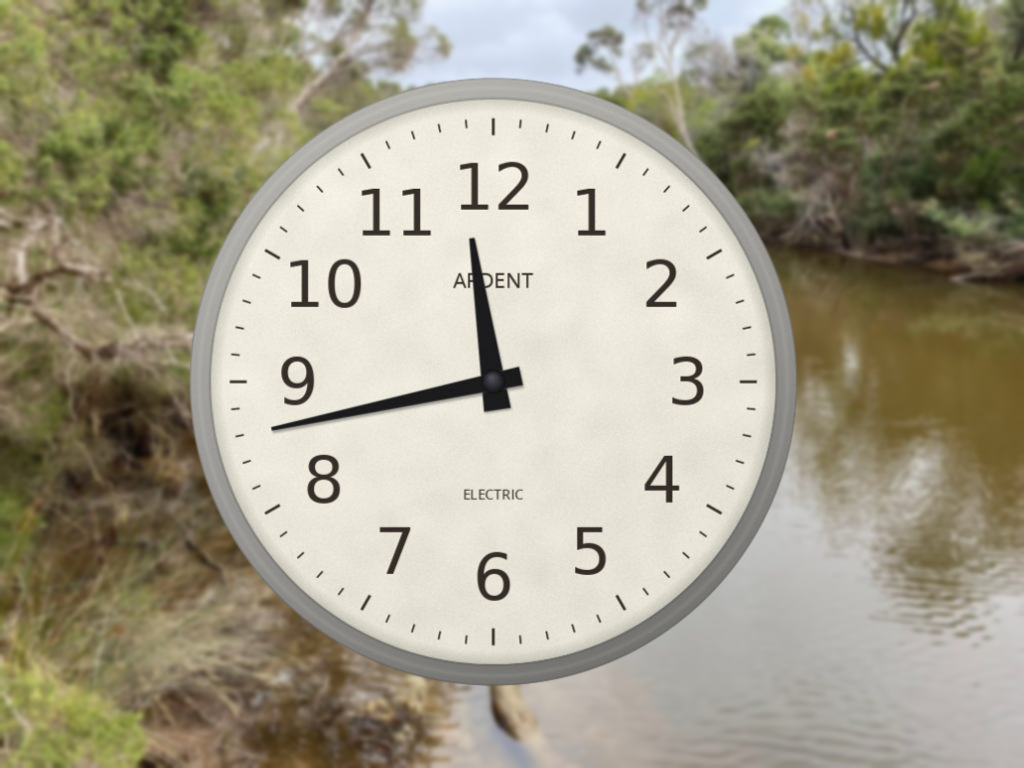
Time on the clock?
11:43
